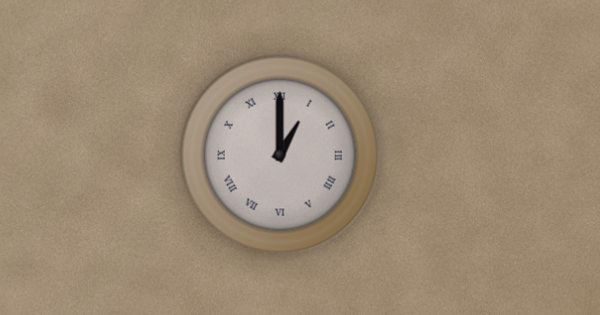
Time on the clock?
1:00
